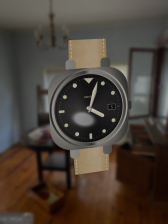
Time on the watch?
4:03
